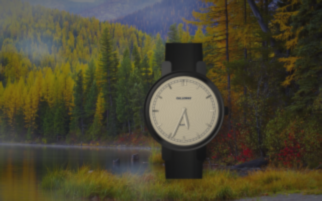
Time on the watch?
5:34
